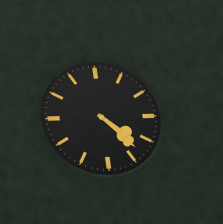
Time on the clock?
4:23
